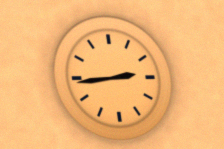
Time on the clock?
2:44
